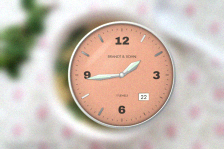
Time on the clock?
1:44
